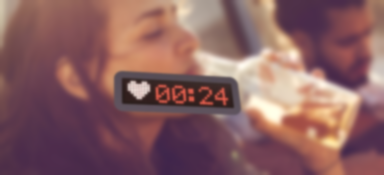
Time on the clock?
0:24
